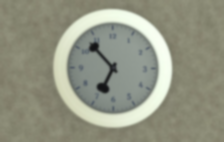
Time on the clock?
6:53
